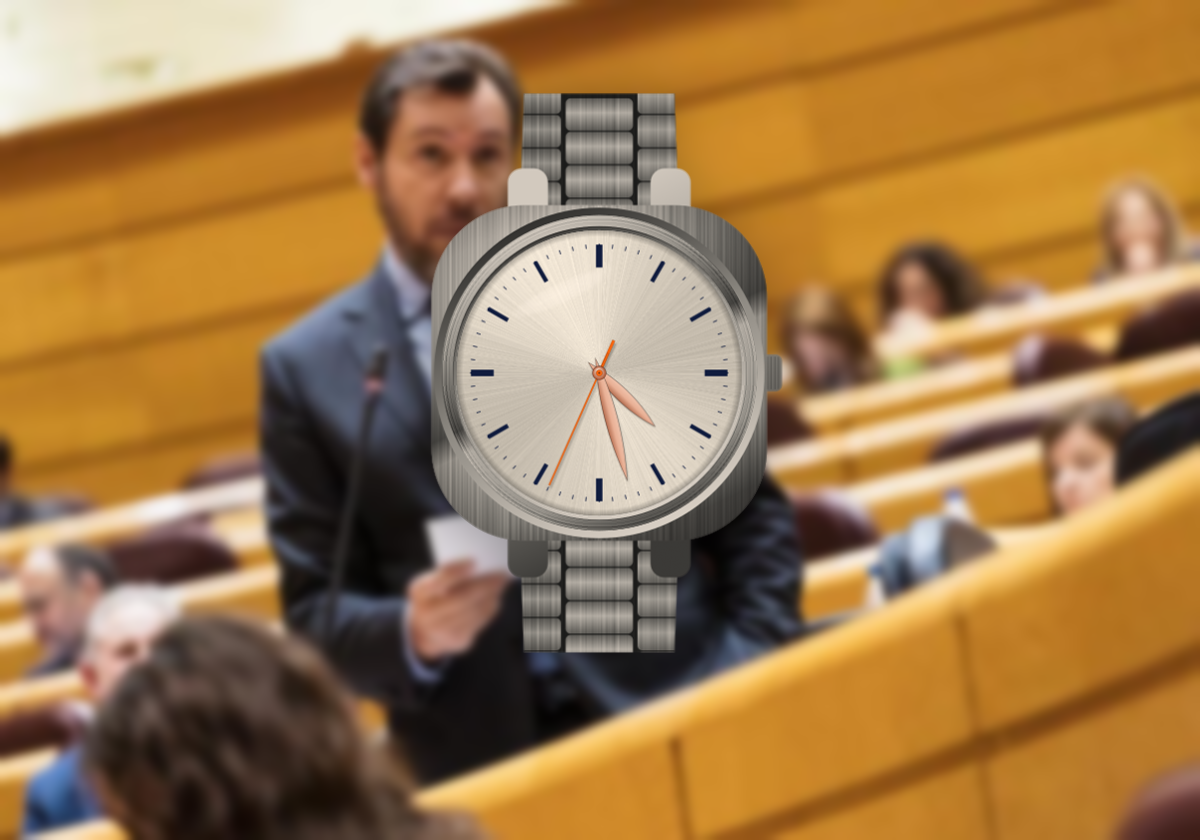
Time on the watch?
4:27:34
